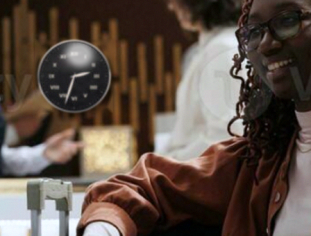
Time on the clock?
2:33
